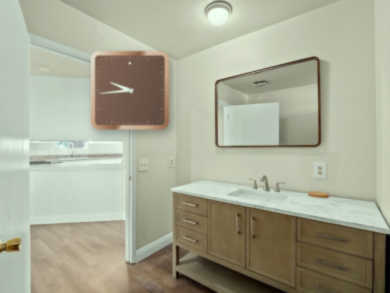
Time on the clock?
9:44
